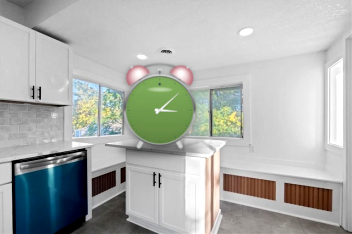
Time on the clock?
3:08
